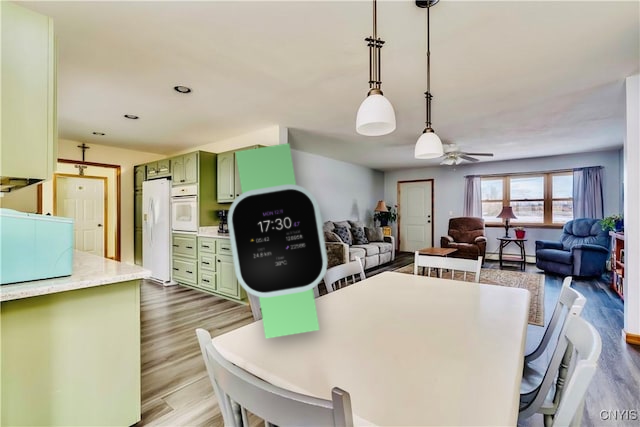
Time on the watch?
17:30
